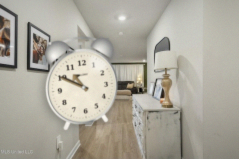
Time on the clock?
10:50
